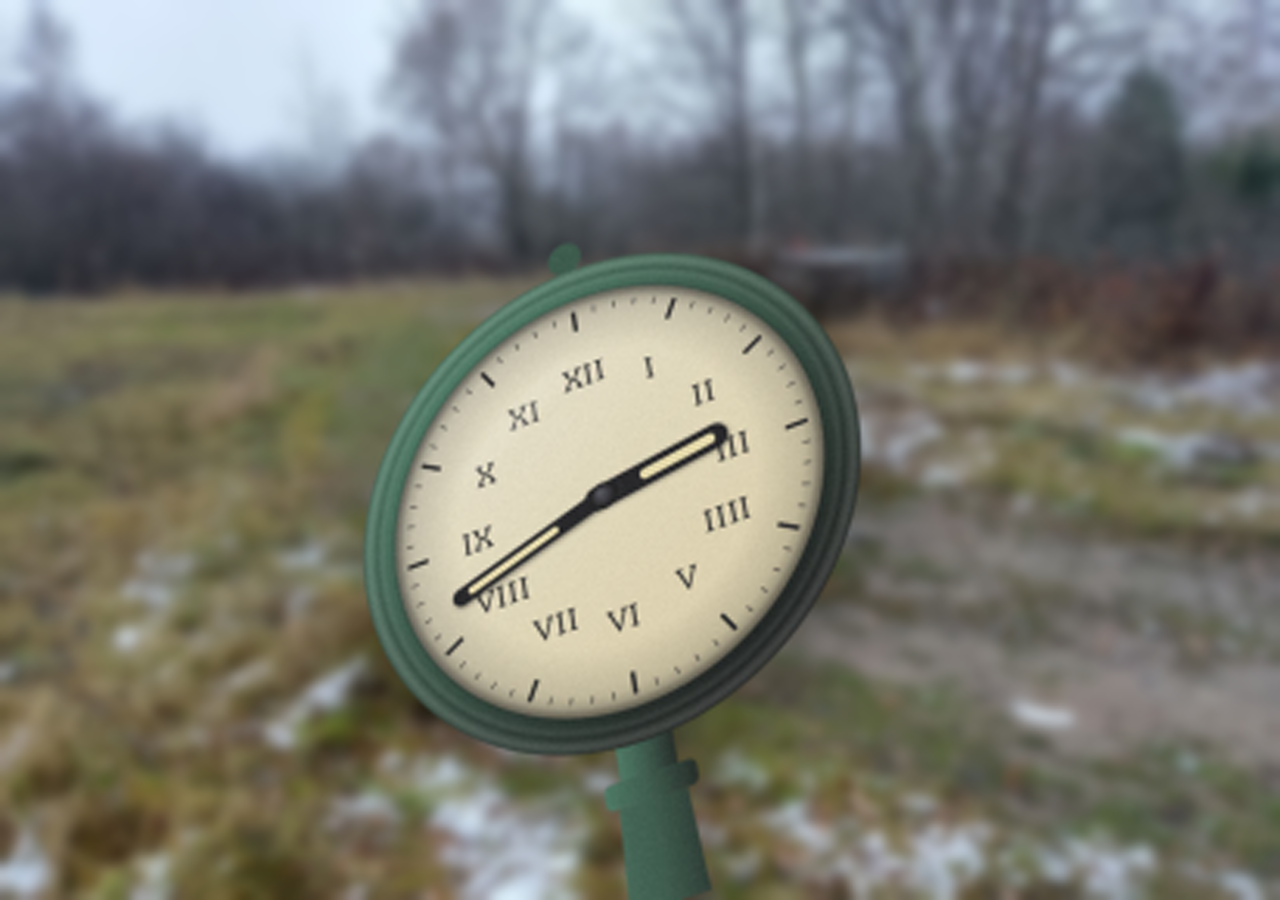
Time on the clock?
2:42
